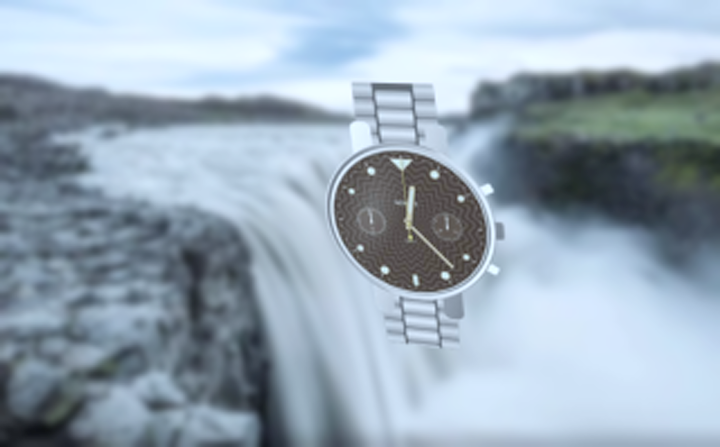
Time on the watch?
12:23
